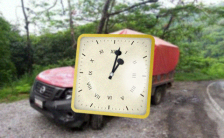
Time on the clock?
1:02
